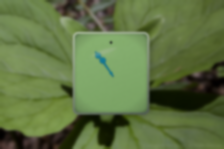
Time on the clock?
10:54
